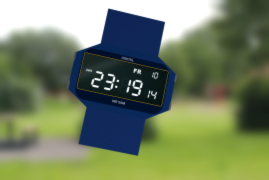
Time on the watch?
23:19:14
